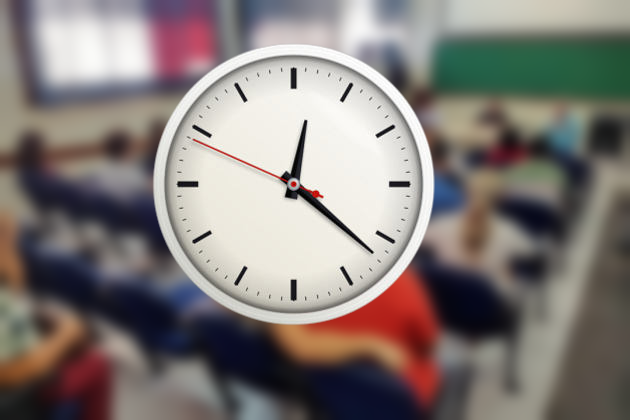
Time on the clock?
12:21:49
